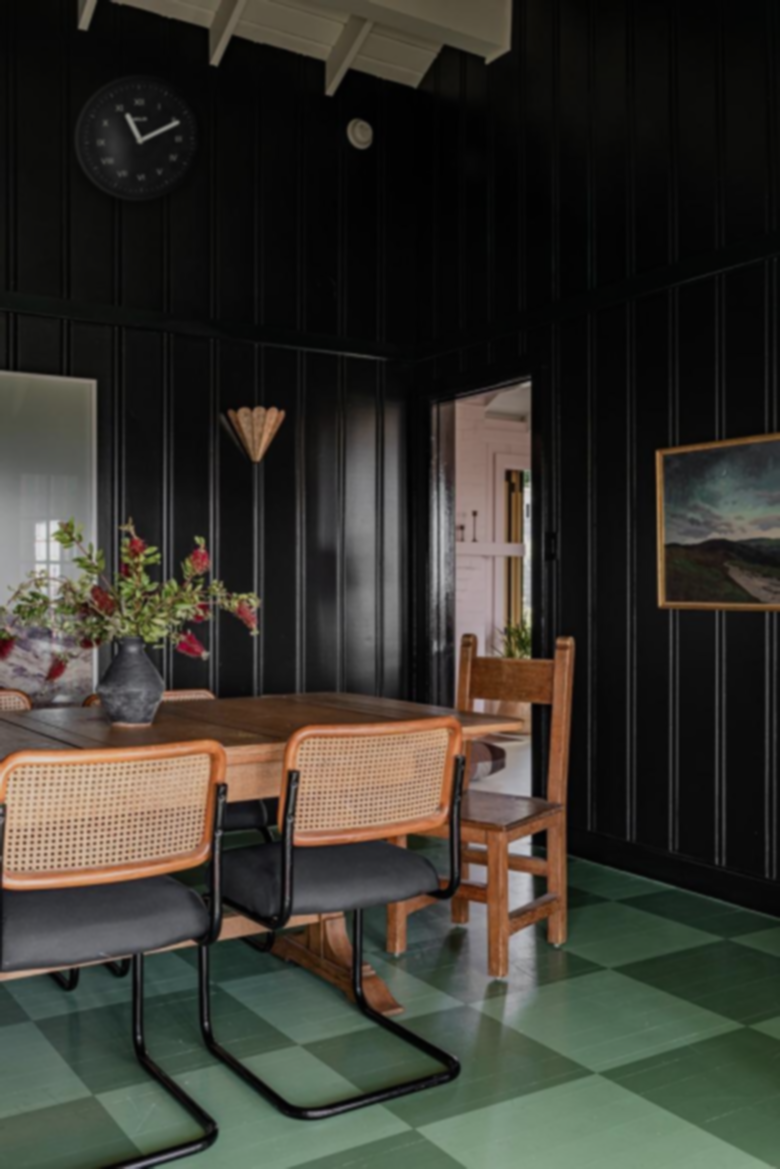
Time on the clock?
11:11
